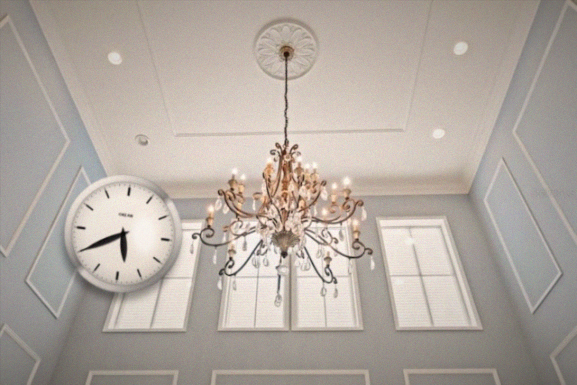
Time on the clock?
5:40
